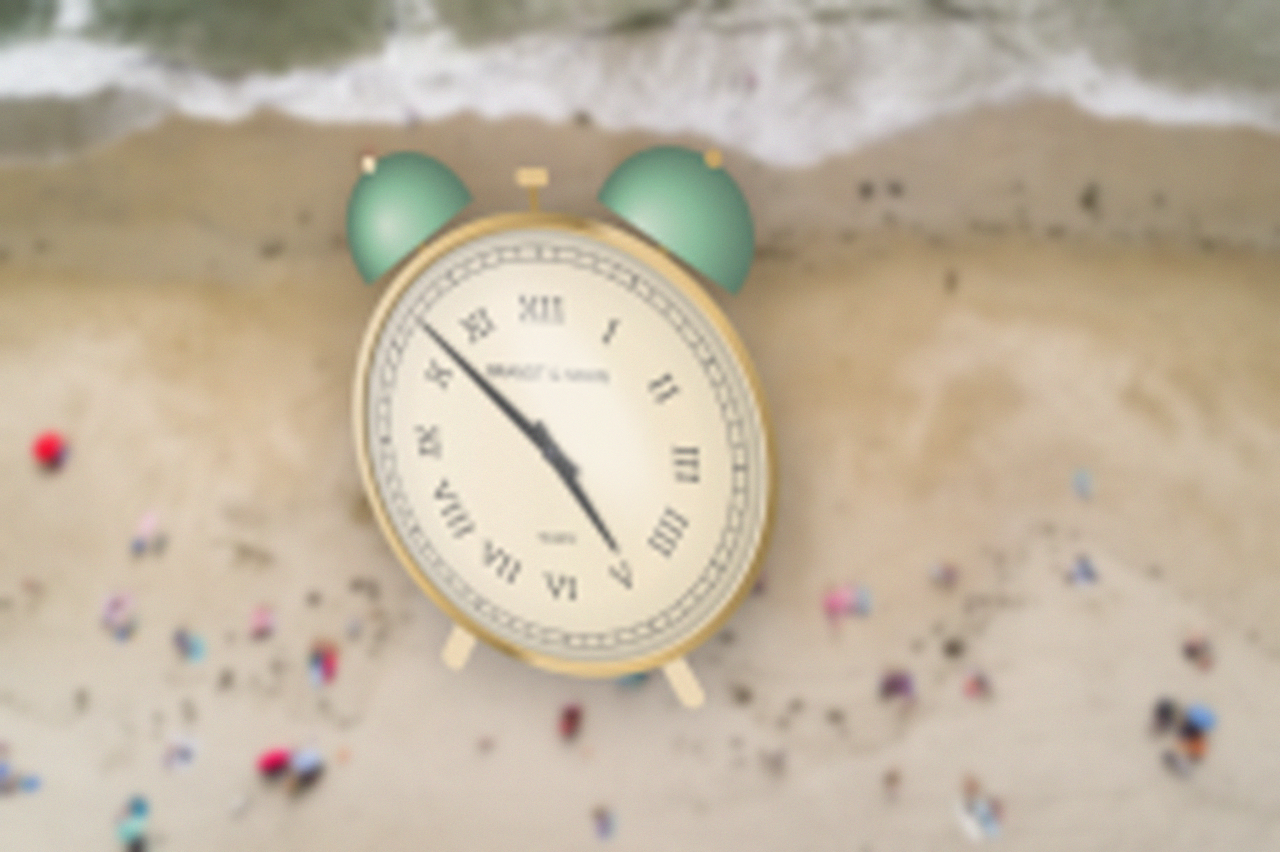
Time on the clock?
4:52
